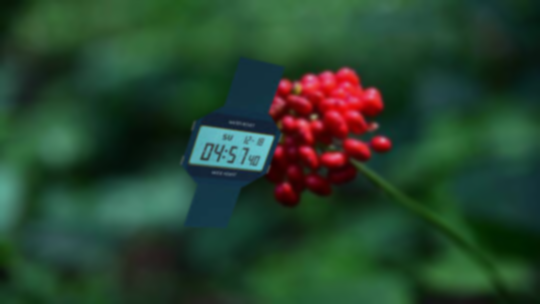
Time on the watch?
4:57
